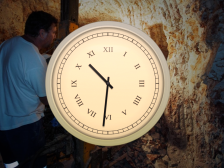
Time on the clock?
10:31
